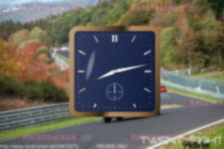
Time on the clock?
8:13
